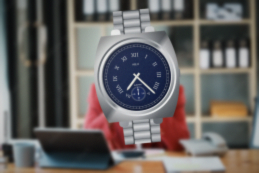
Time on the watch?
7:23
